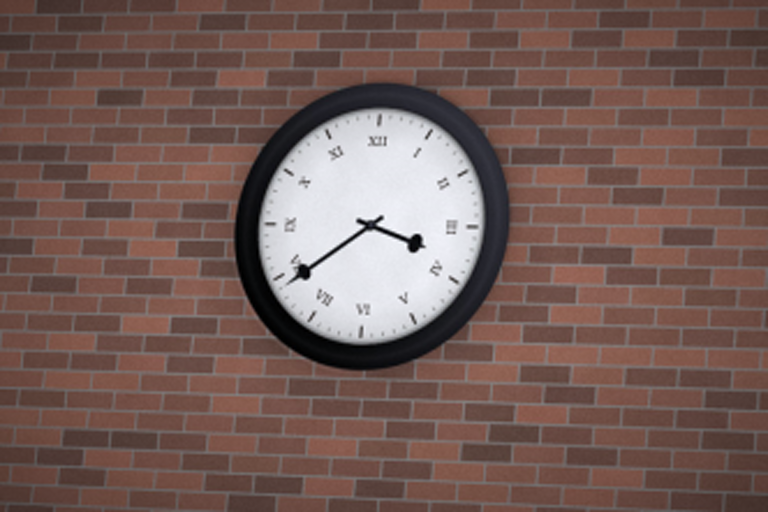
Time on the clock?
3:39
